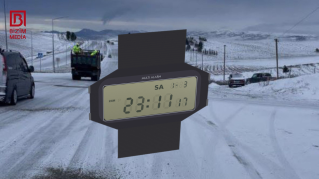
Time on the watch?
23:11:17
